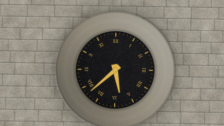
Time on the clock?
5:38
